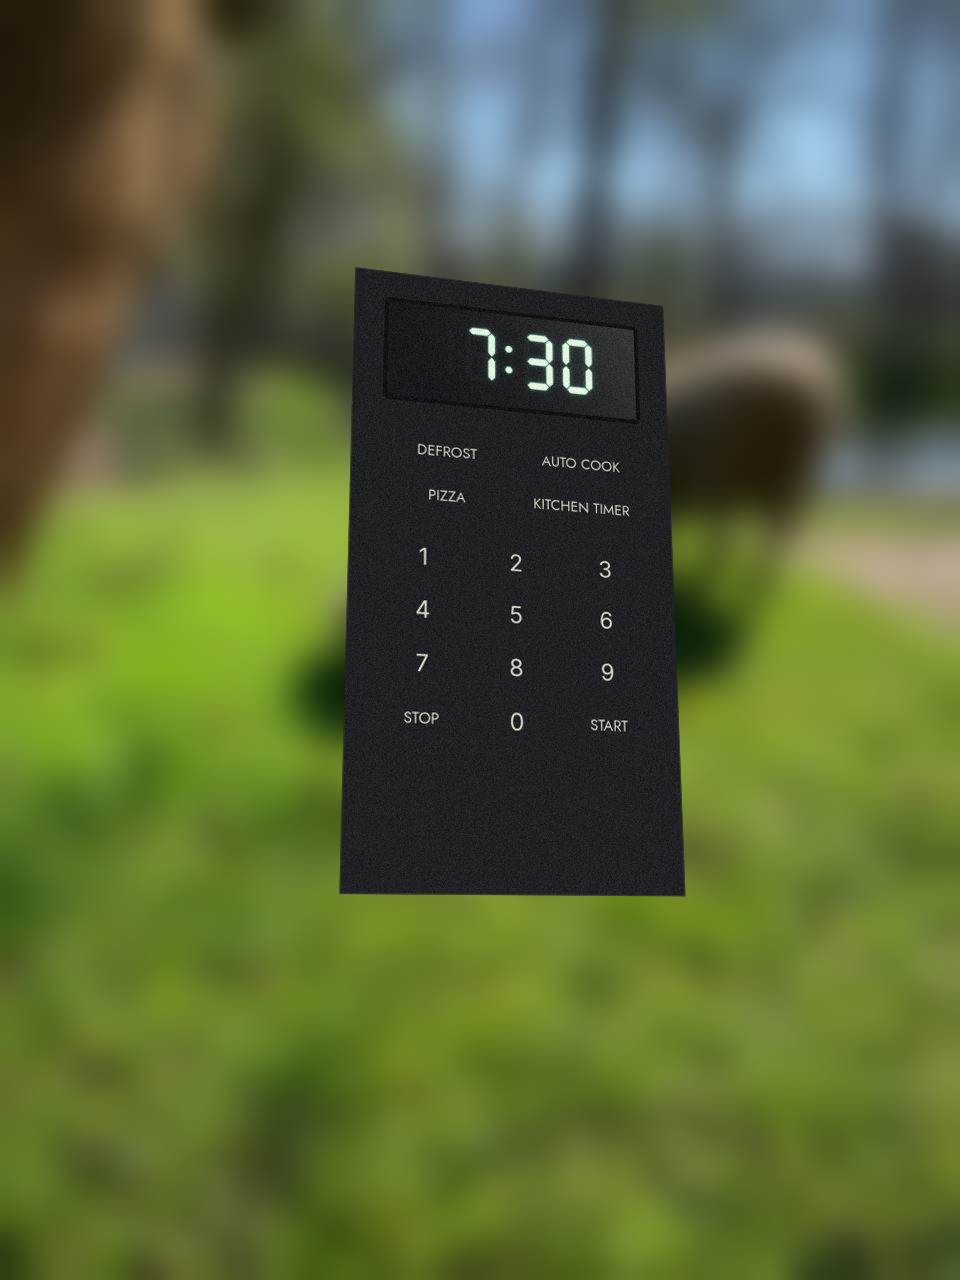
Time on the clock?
7:30
